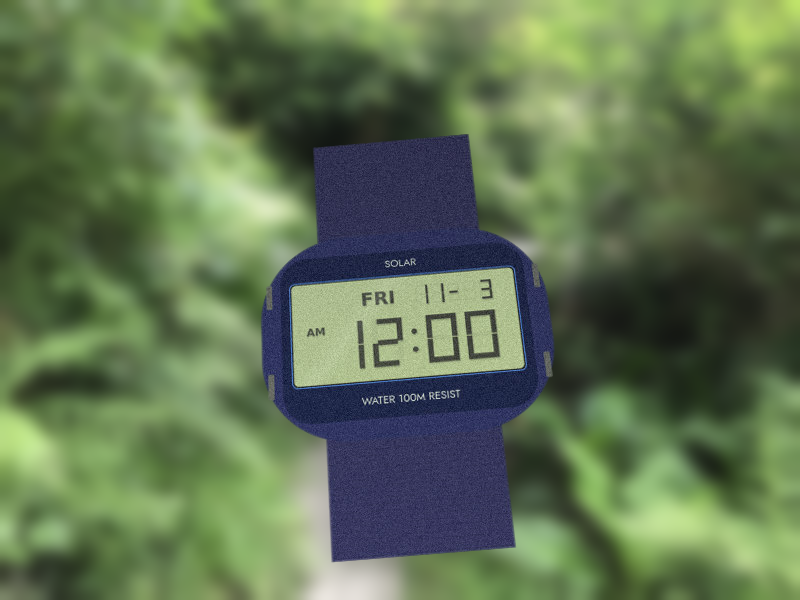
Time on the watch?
12:00
